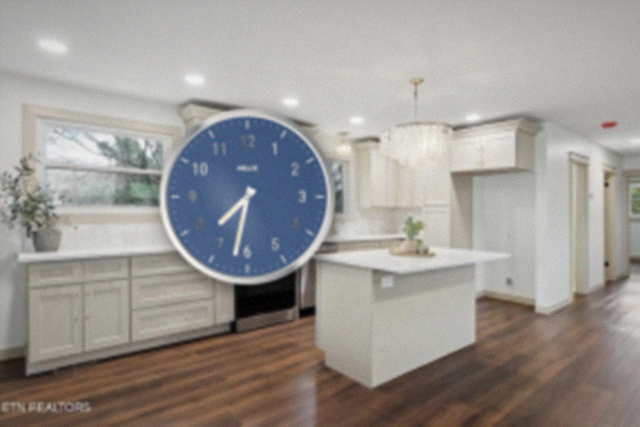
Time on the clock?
7:32
